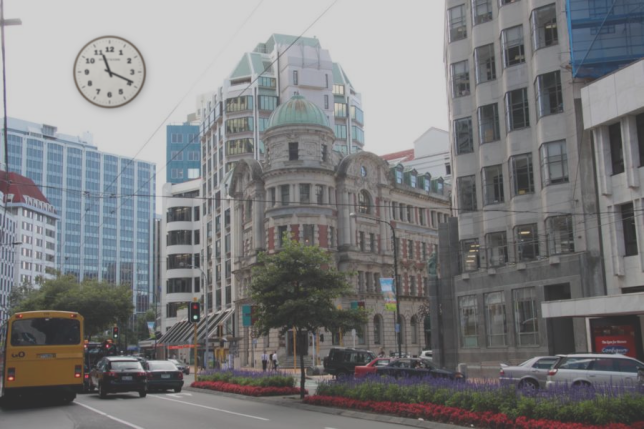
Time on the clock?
11:19
